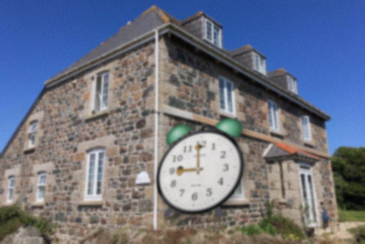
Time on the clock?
8:59
